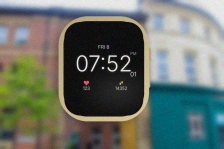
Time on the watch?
7:52
